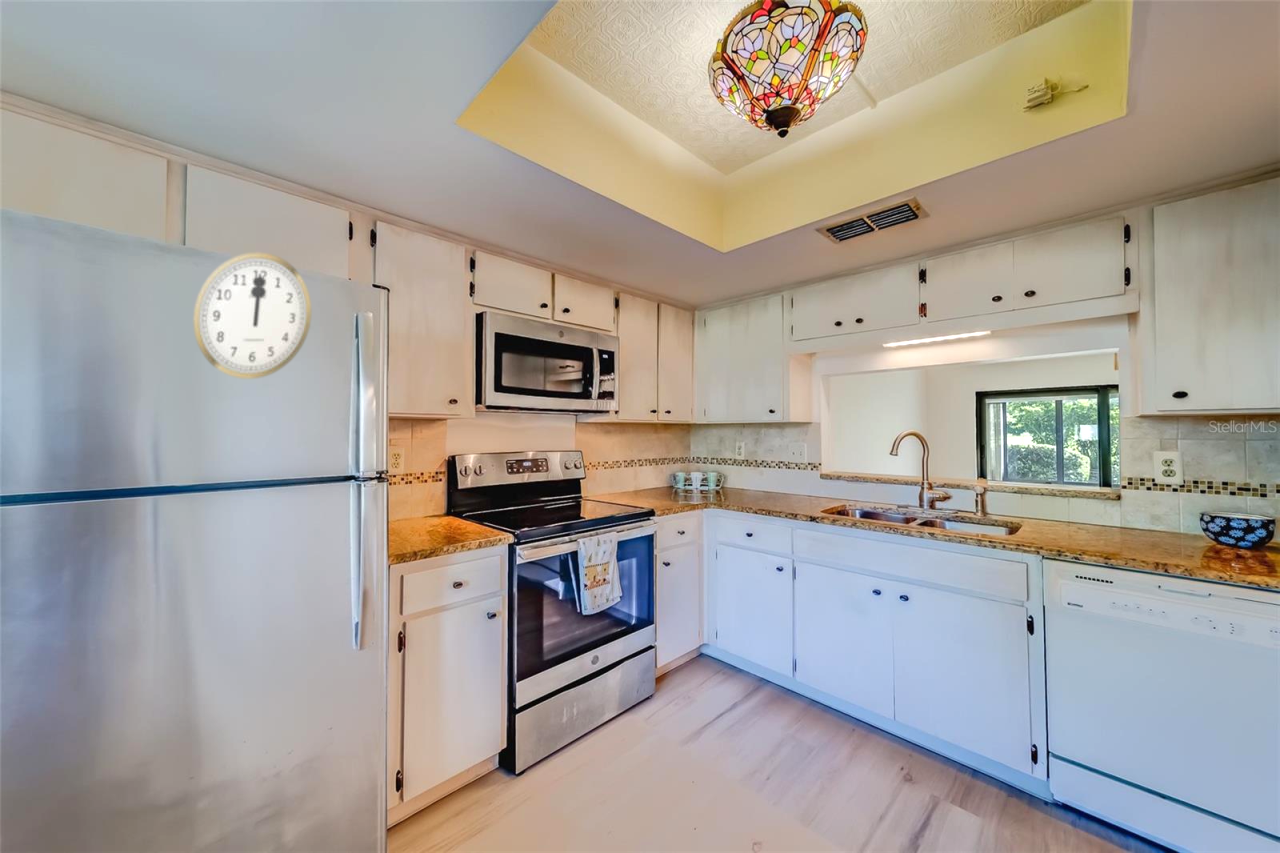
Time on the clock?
12:00
